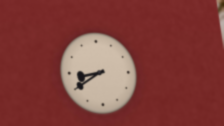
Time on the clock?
8:40
